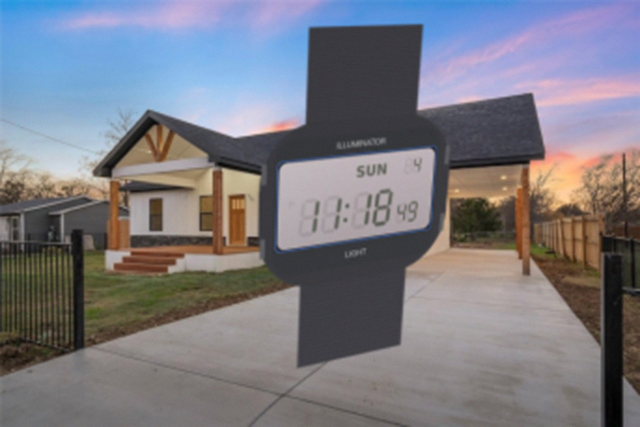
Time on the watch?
11:18:49
